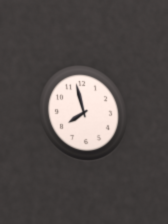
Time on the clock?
7:58
